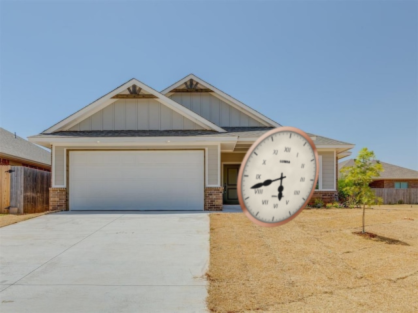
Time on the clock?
5:42
